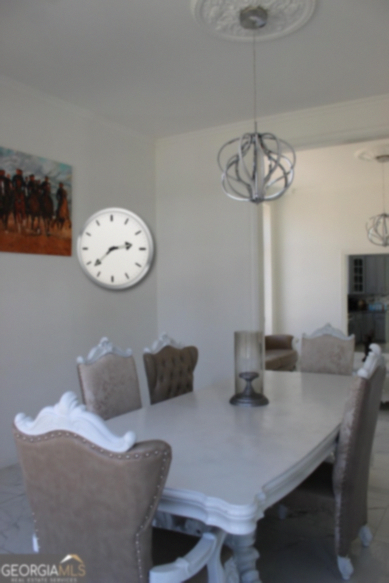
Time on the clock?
2:38
